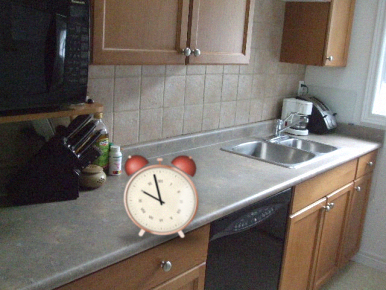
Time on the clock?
9:58
